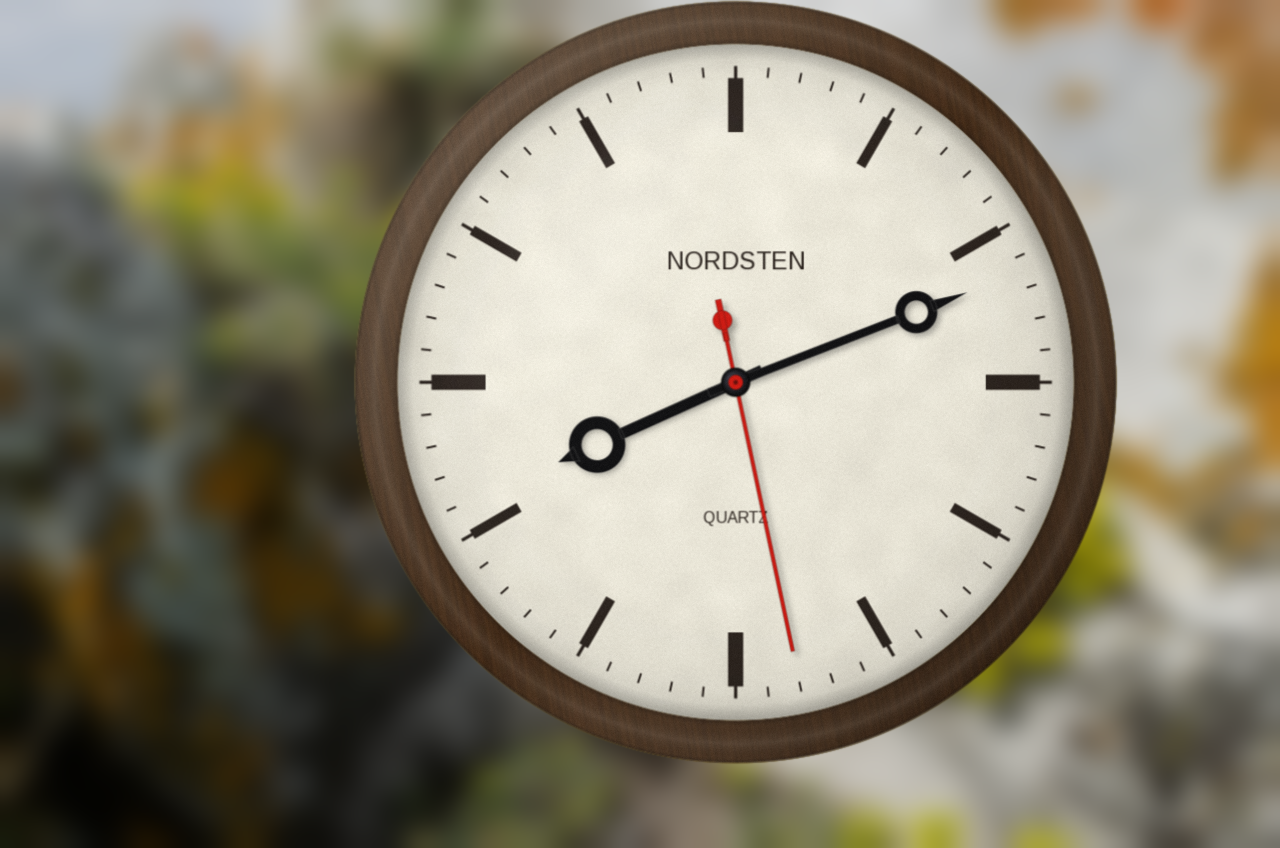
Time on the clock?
8:11:28
